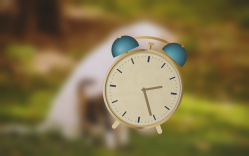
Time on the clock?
2:26
